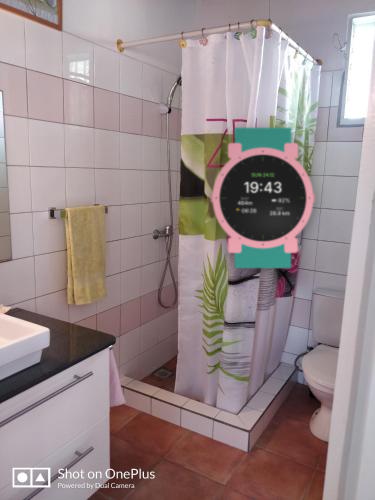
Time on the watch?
19:43
